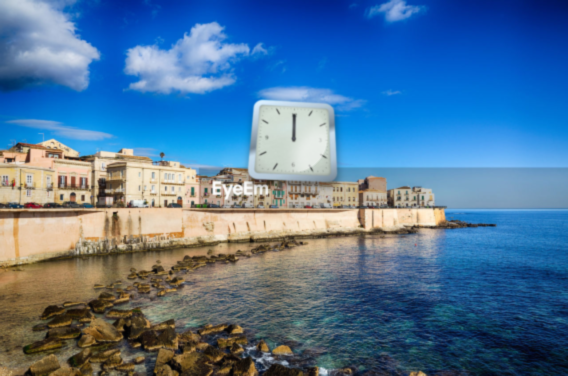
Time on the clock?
12:00
